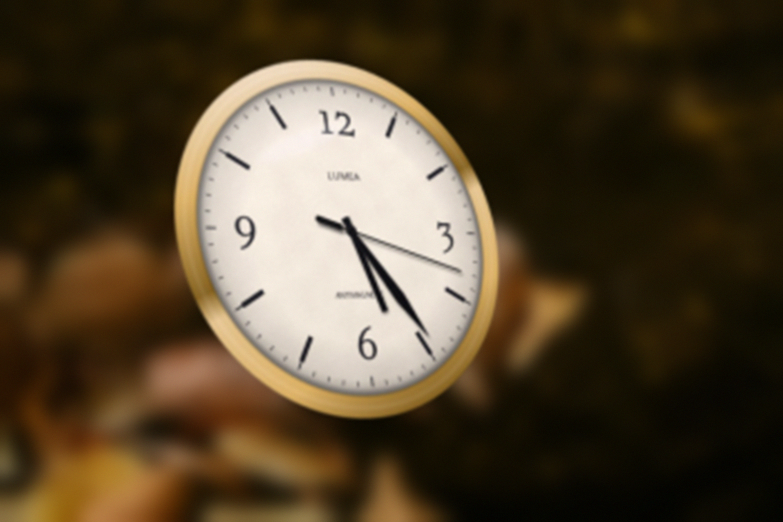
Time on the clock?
5:24:18
